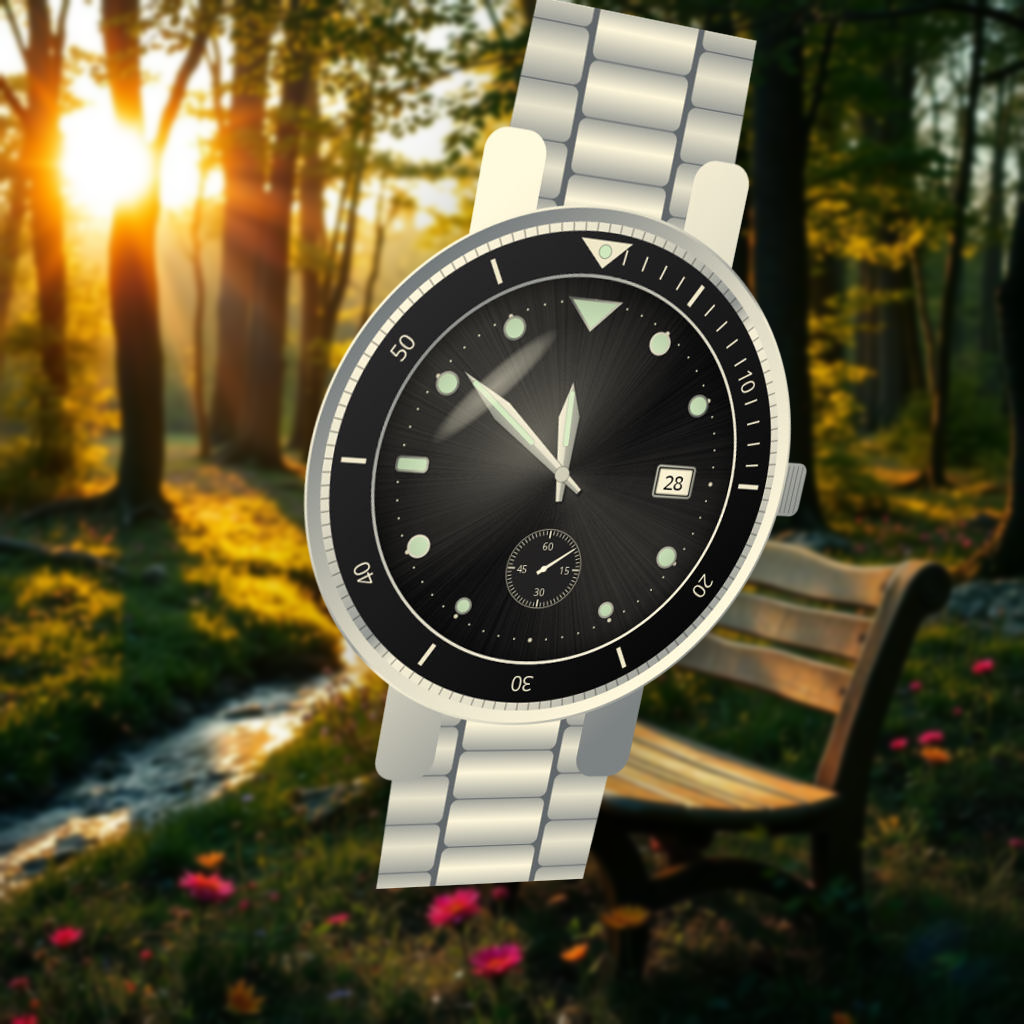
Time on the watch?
11:51:09
